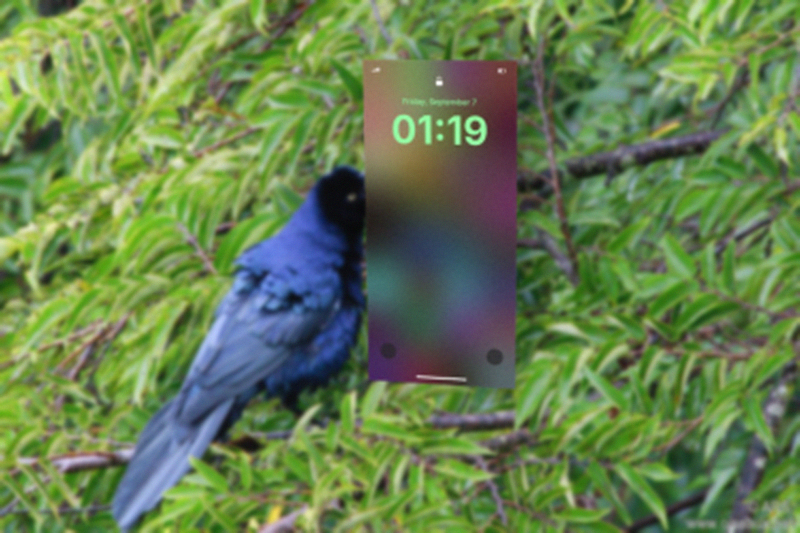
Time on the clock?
1:19
